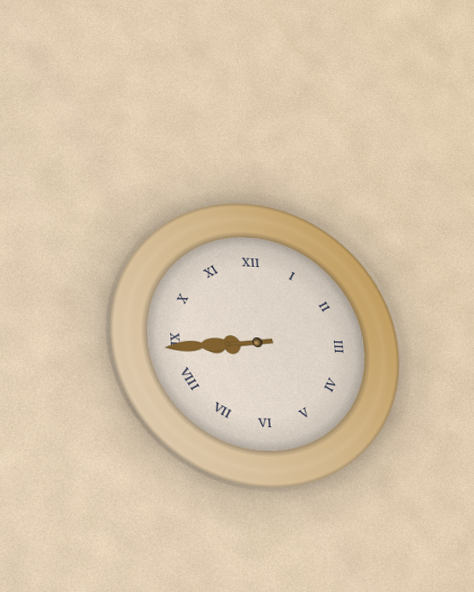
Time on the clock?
8:44
